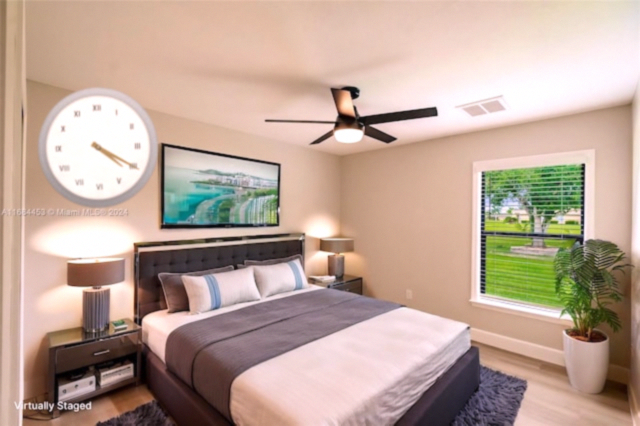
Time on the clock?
4:20
